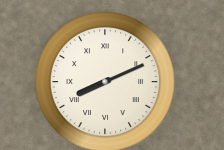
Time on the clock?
8:11
